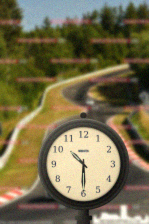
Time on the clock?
10:30
